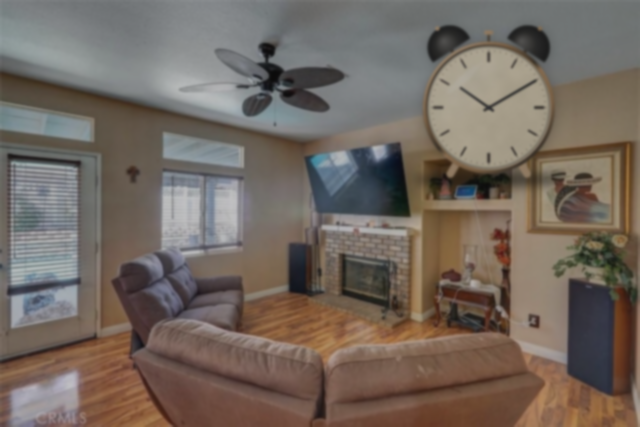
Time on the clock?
10:10
